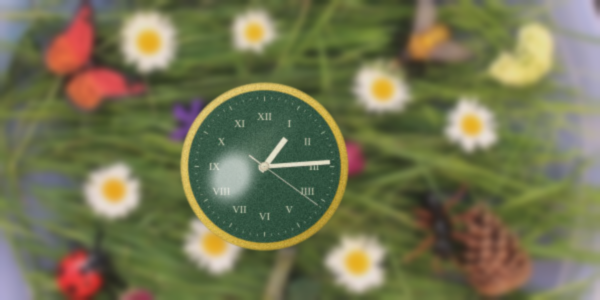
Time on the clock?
1:14:21
